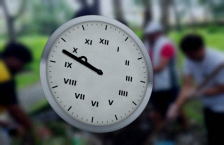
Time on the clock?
9:48
